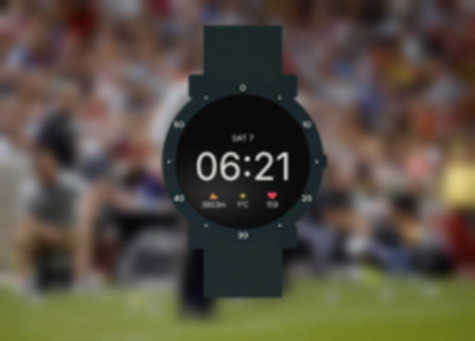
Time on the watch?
6:21
